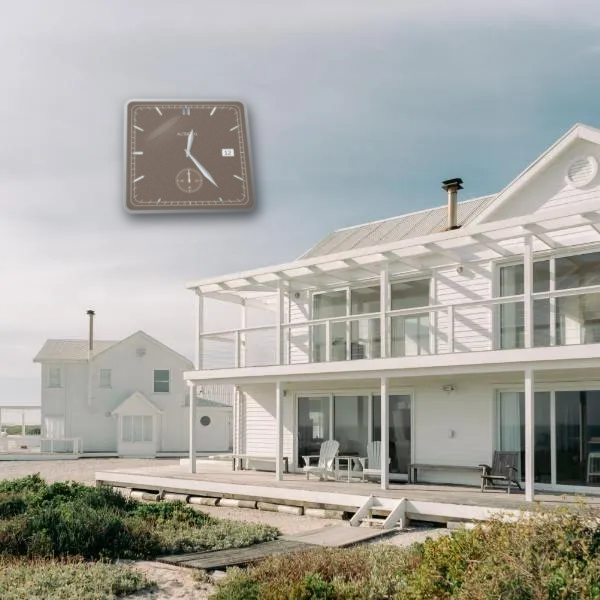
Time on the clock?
12:24
